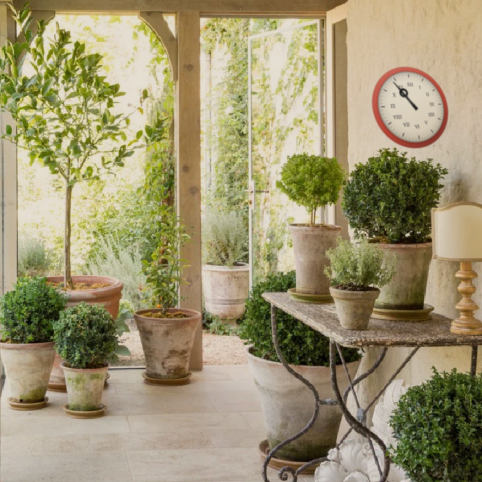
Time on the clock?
10:54
